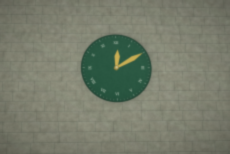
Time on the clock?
12:10
